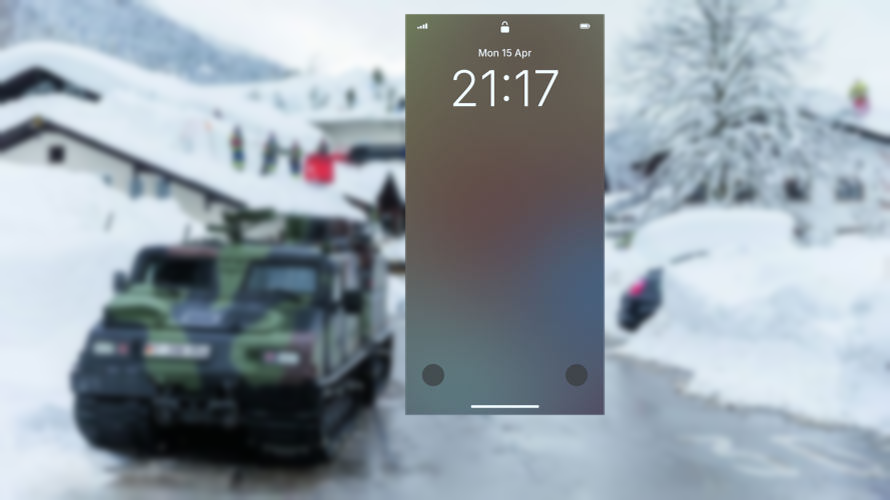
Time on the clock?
21:17
